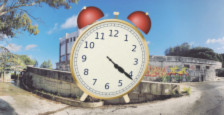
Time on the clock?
4:21
